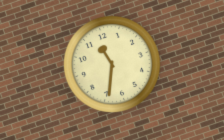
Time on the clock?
11:34
